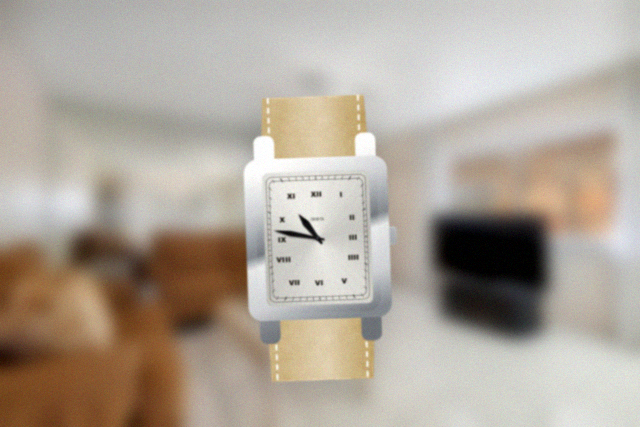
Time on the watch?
10:47
